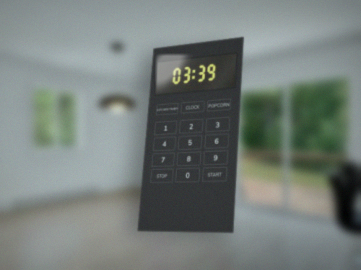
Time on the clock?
3:39
